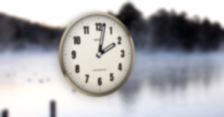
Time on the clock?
2:02
